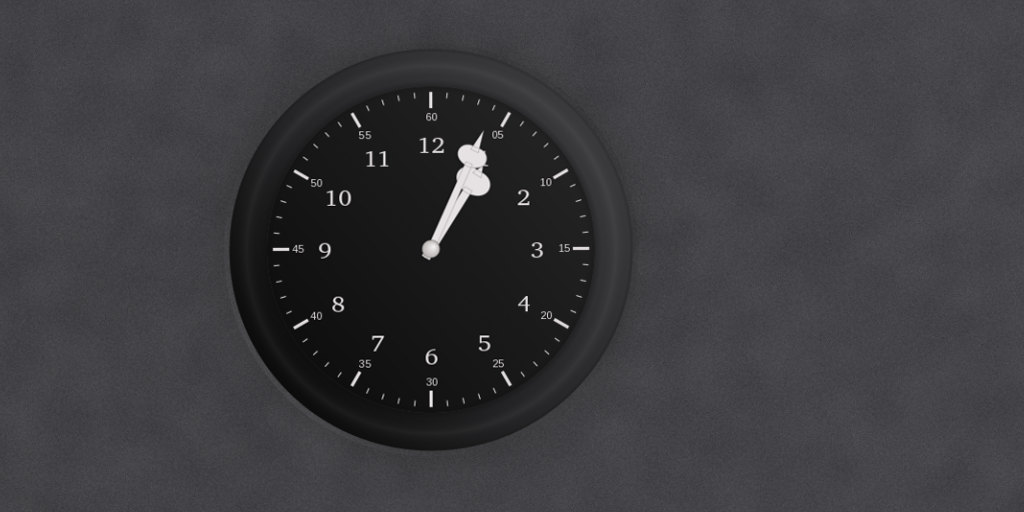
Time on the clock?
1:04
